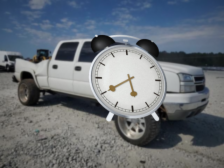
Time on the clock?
5:40
